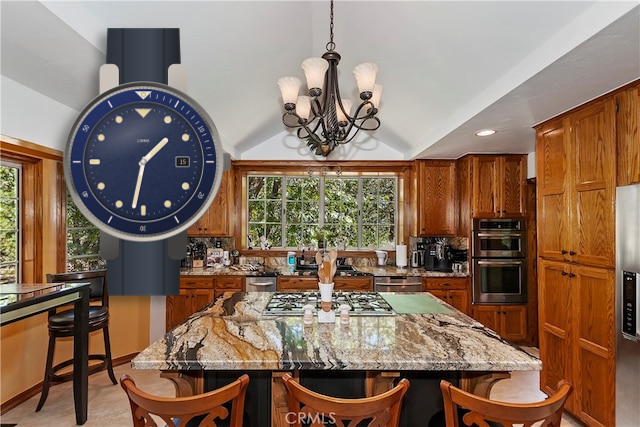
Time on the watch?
1:32
